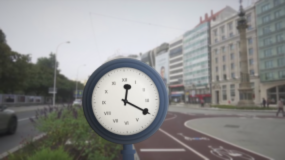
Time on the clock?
12:20
